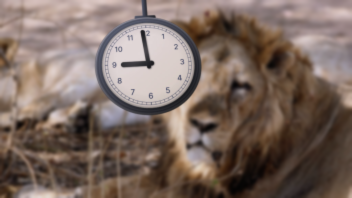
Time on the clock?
8:59
